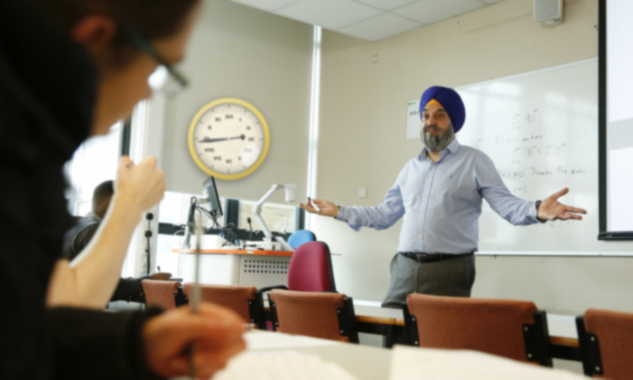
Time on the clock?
2:44
